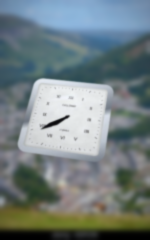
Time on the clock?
7:39
